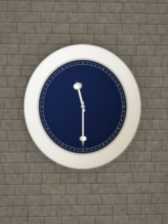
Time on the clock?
11:30
